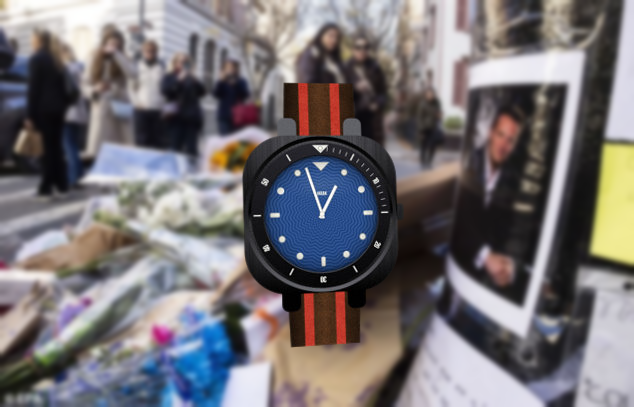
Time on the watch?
12:57
